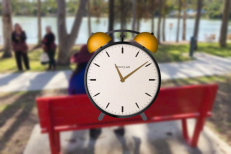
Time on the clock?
11:09
